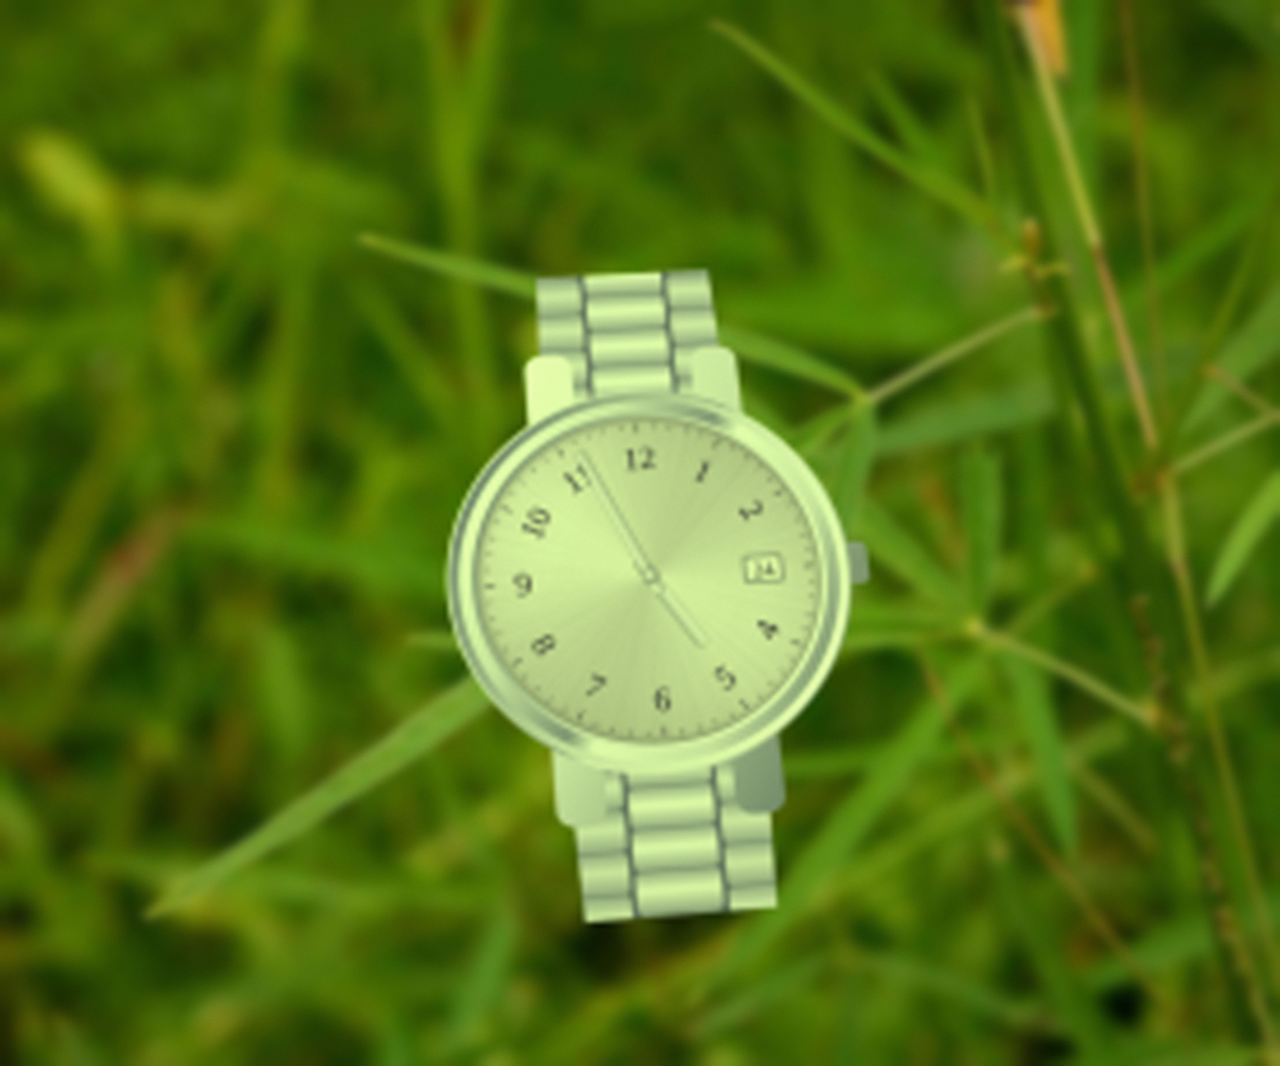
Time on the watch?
4:56
